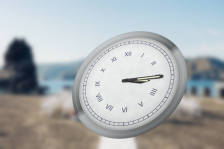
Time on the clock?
3:15
